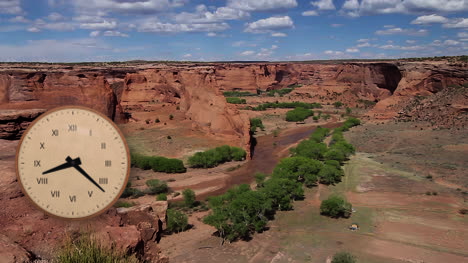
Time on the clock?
8:22
